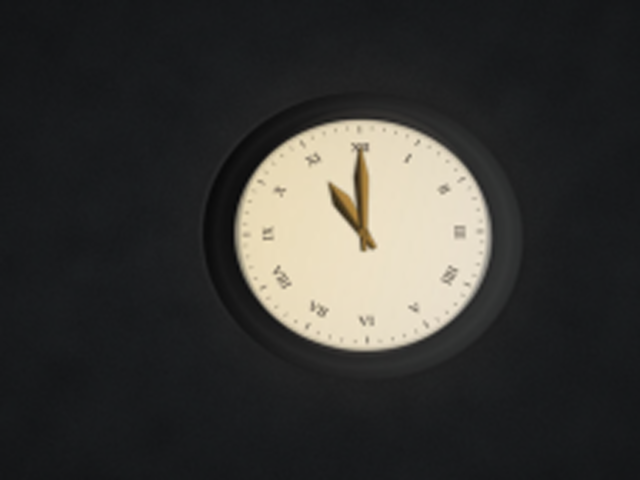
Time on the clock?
11:00
